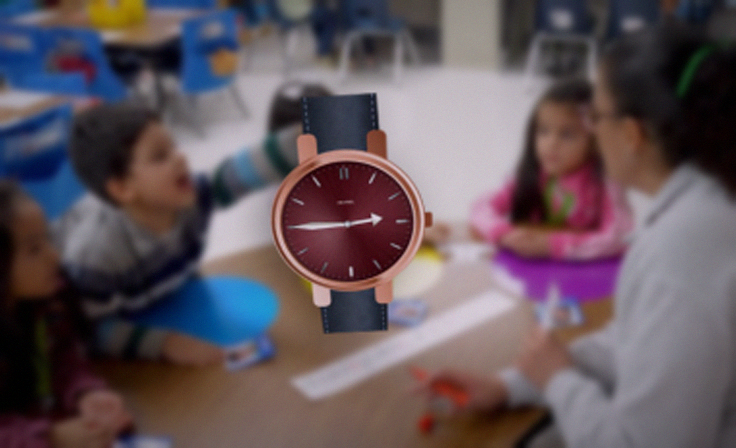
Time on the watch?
2:45
